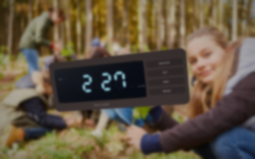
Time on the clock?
2:27
